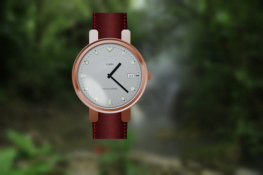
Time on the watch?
1:22
